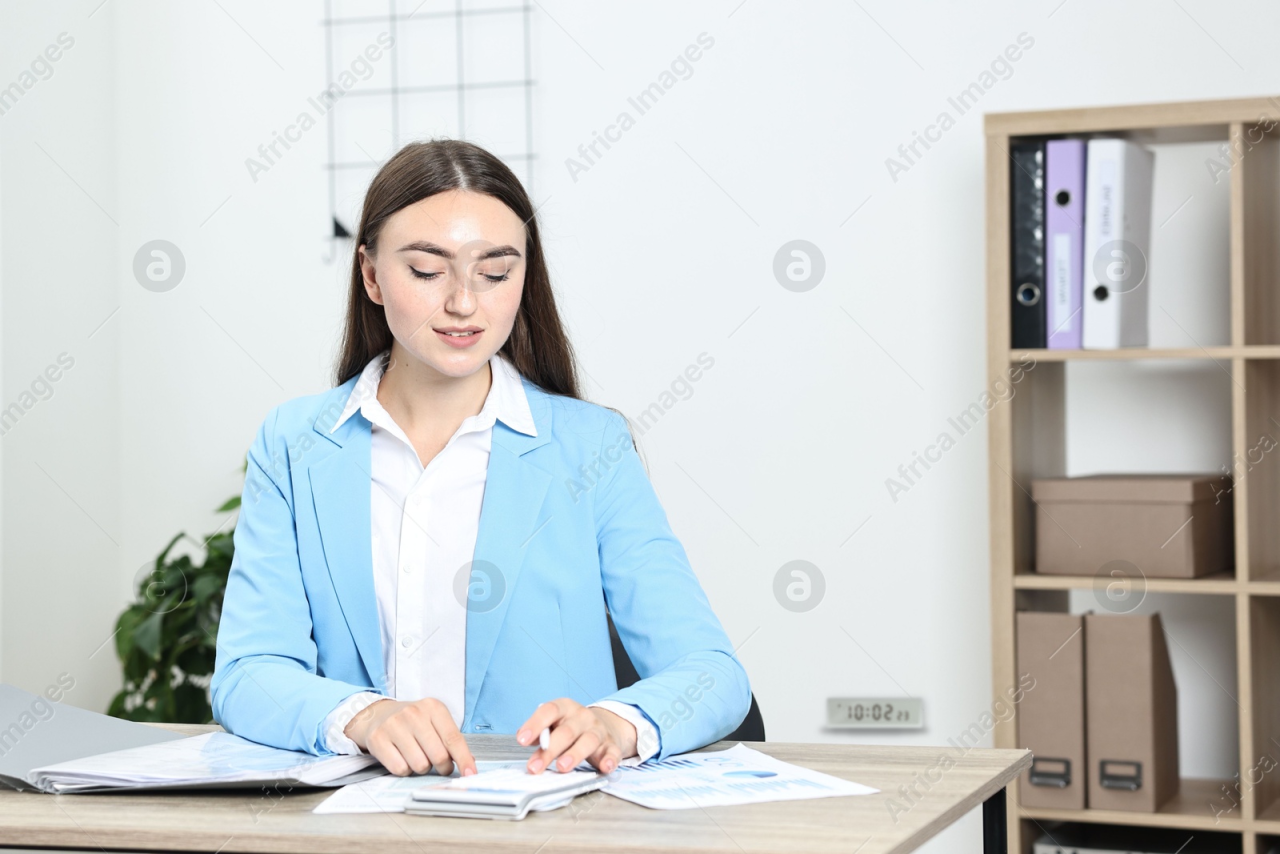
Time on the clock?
10:02
